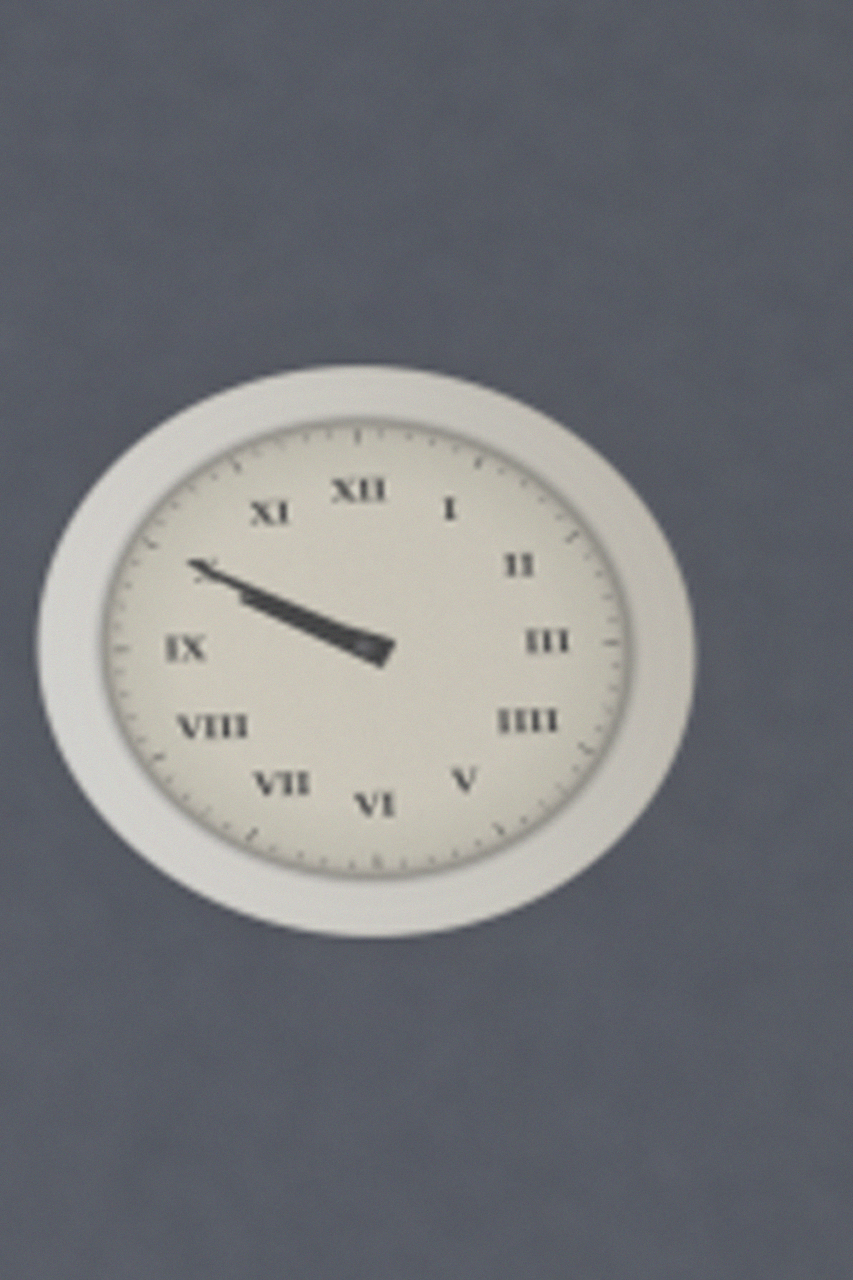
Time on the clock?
9:50
